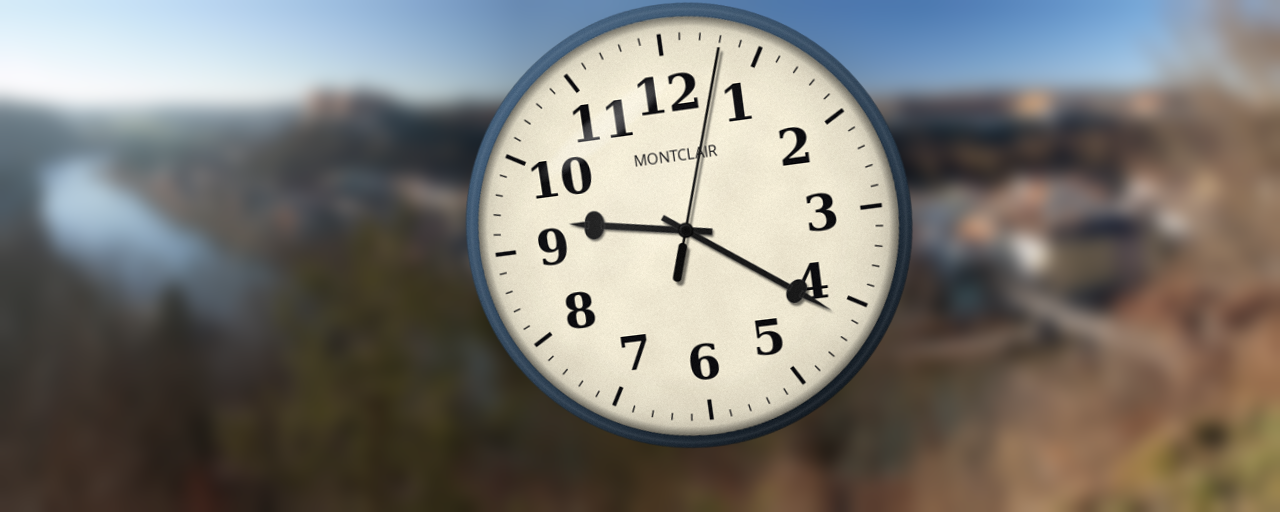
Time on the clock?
9:21:03
